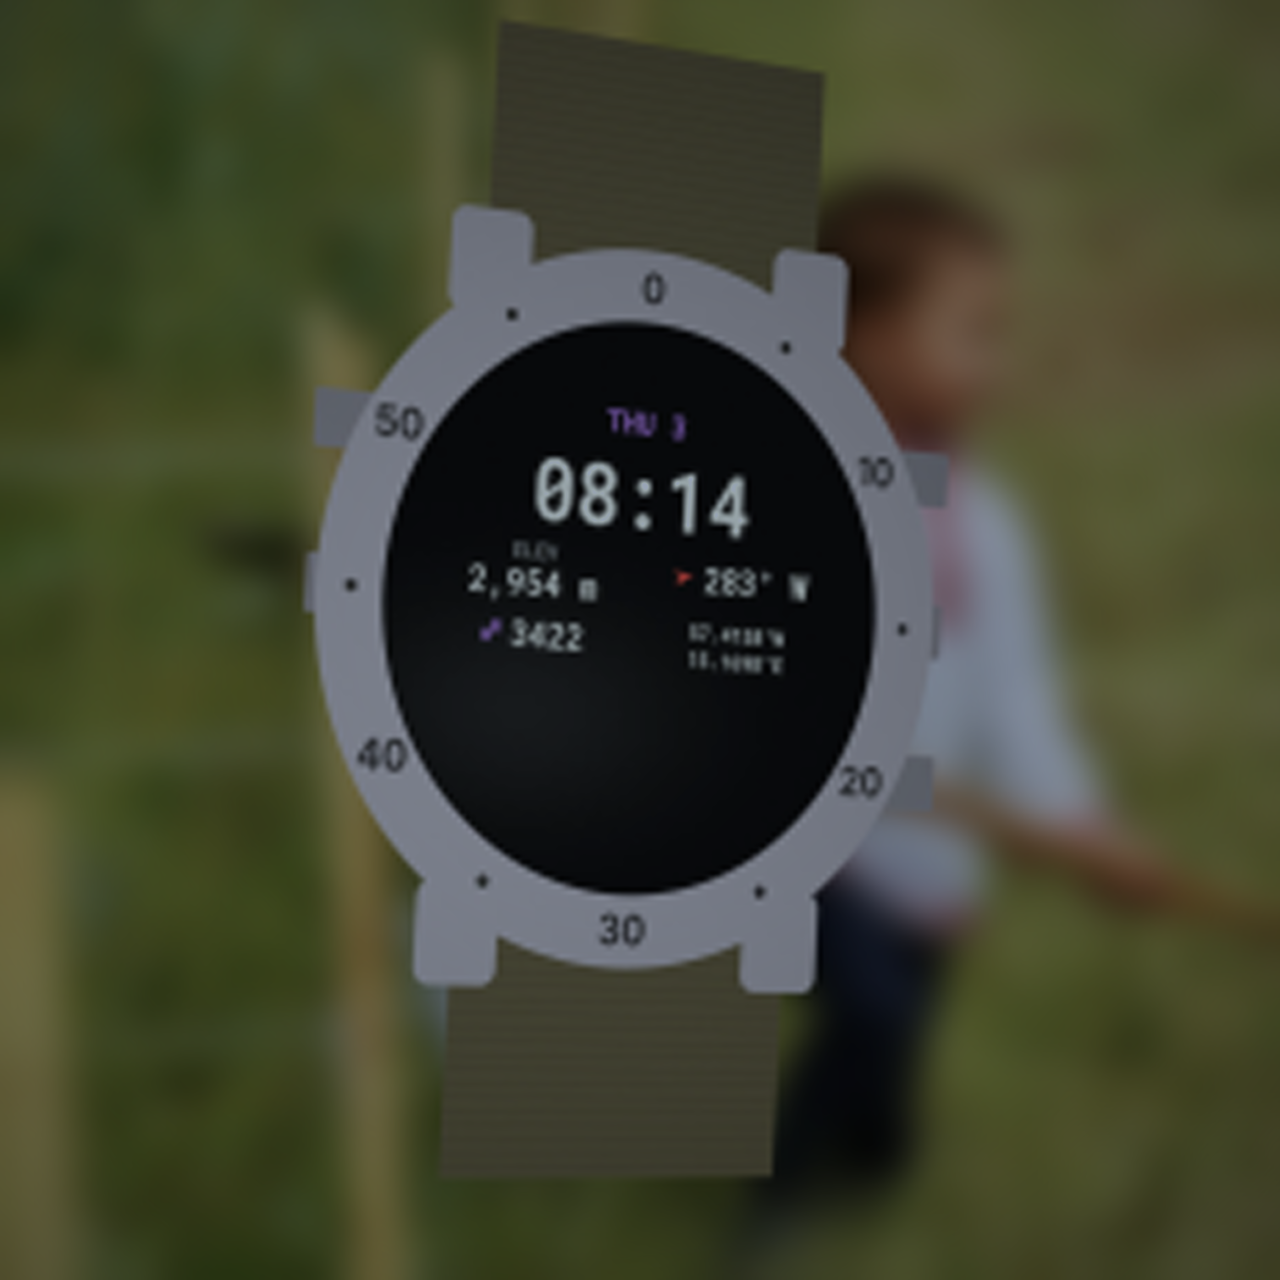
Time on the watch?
8:14
